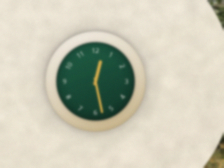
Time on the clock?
12:28
